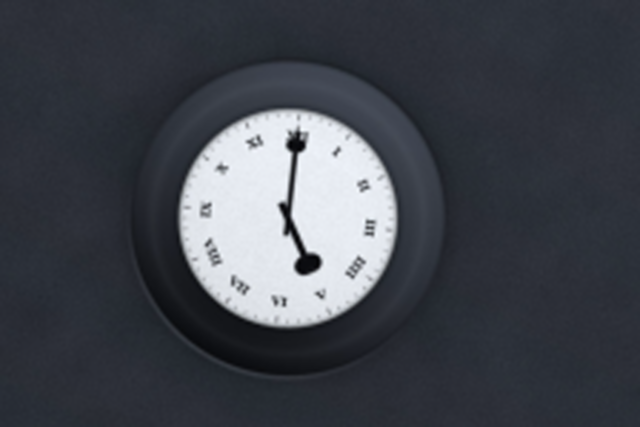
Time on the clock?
5:00
